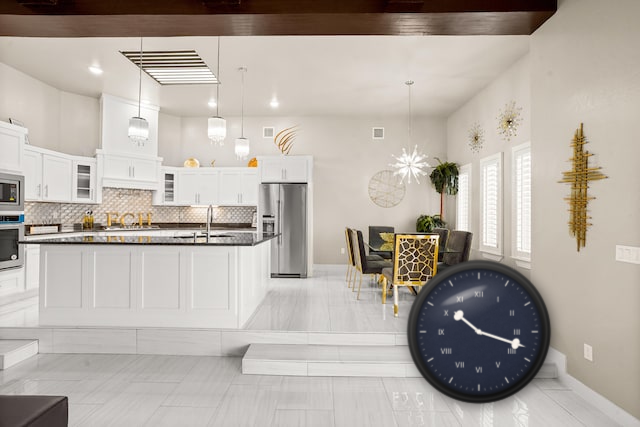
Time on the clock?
10:18
